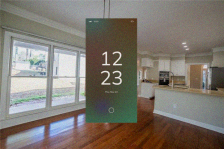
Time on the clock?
12:23
